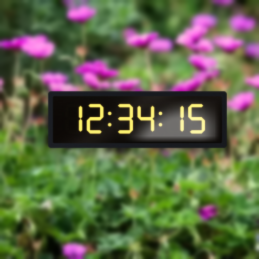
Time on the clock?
12:34:15
